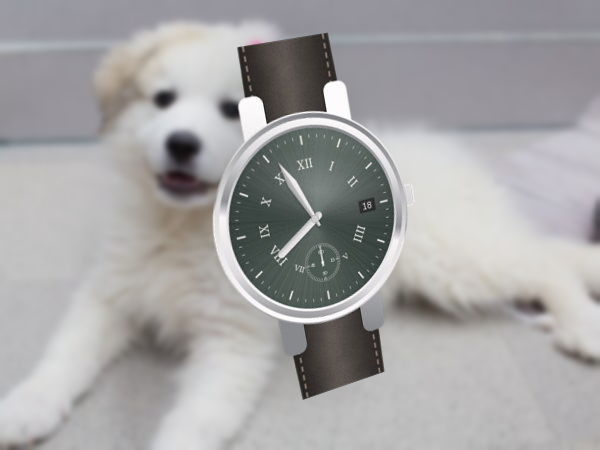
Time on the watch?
7:56
